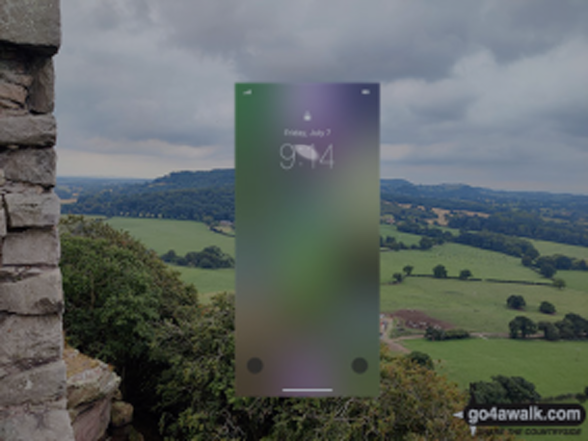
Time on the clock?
9:14
